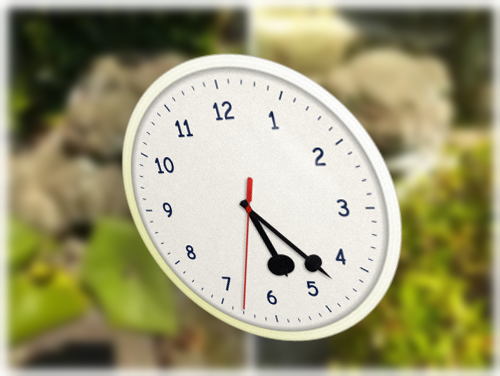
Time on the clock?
5:22:33
